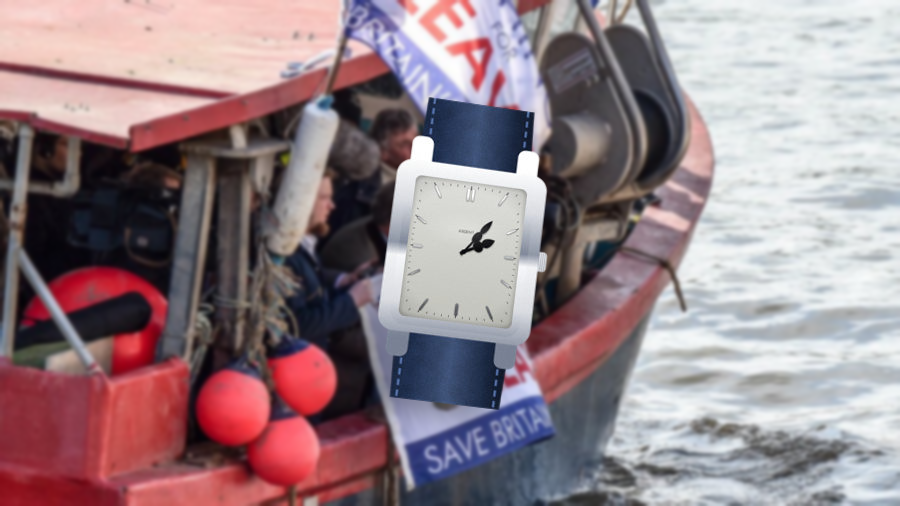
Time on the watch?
2:06
